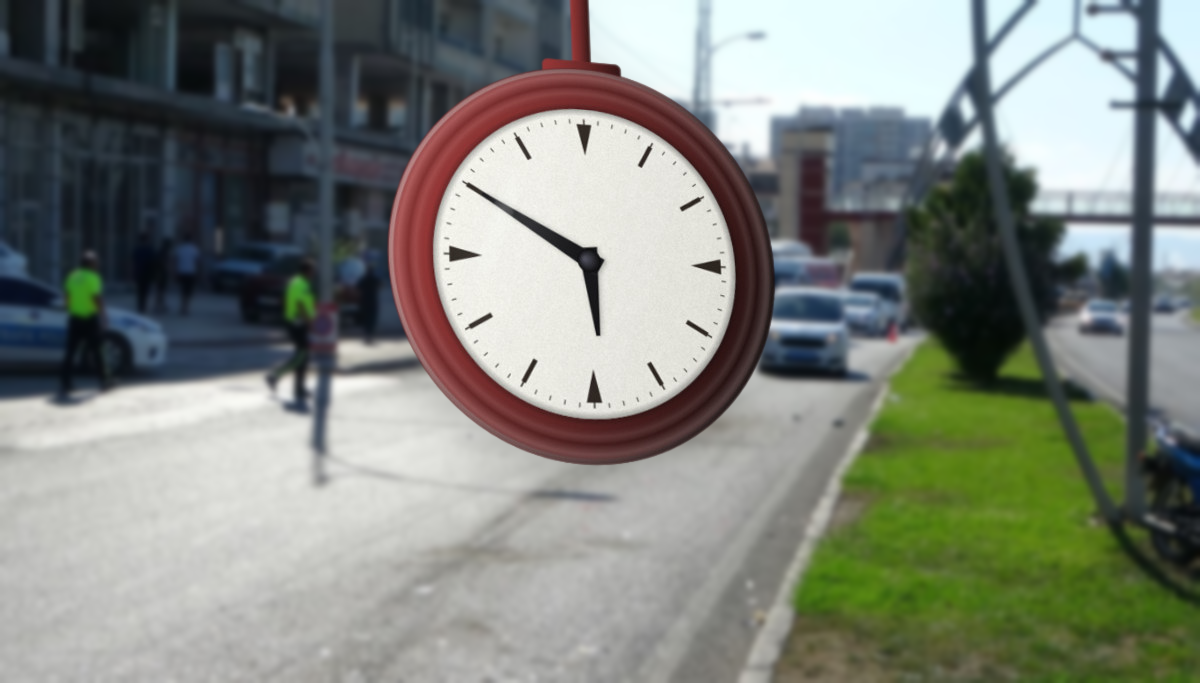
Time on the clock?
5:50
